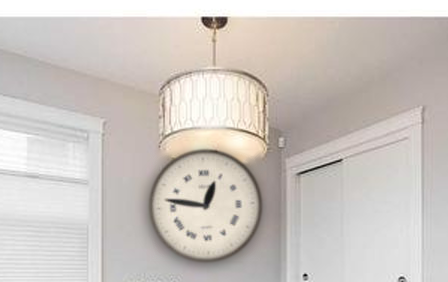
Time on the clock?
12:47
